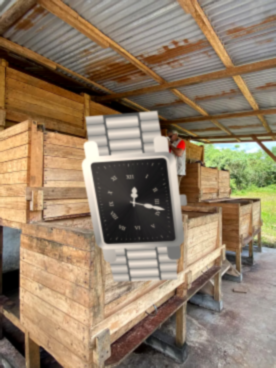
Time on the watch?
12:18
